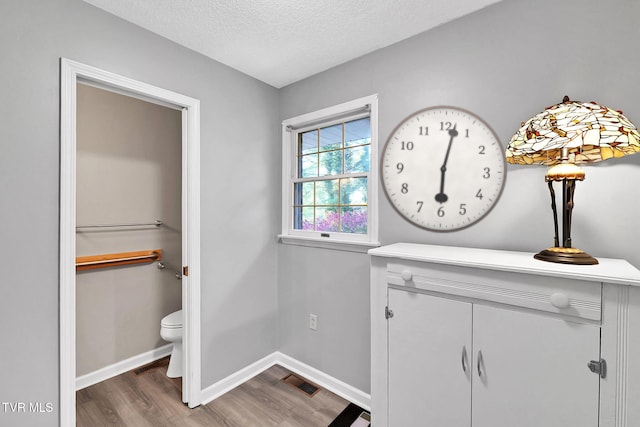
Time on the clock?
6:02
